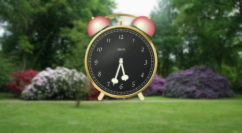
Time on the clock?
5:33
